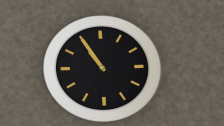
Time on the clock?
10:55
